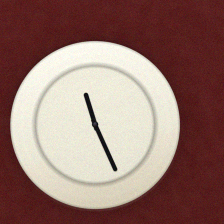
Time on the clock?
11:26
